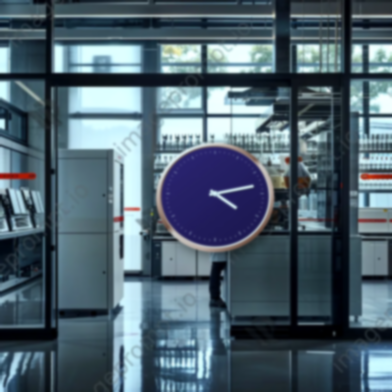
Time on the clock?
4:13
